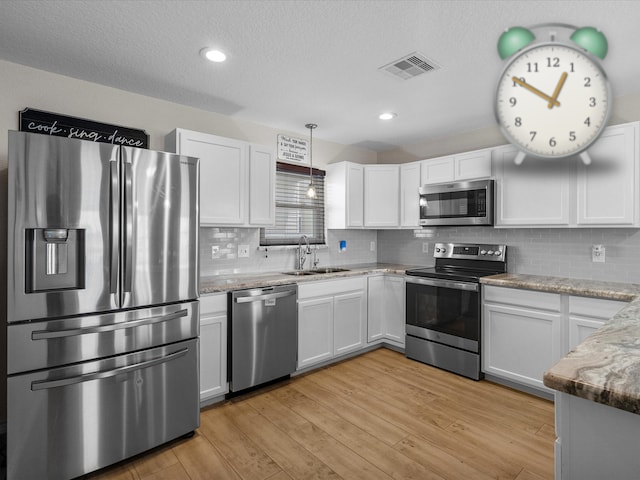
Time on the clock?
12:50
